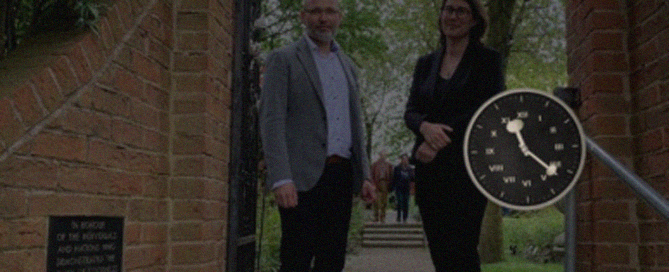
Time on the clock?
11:22
